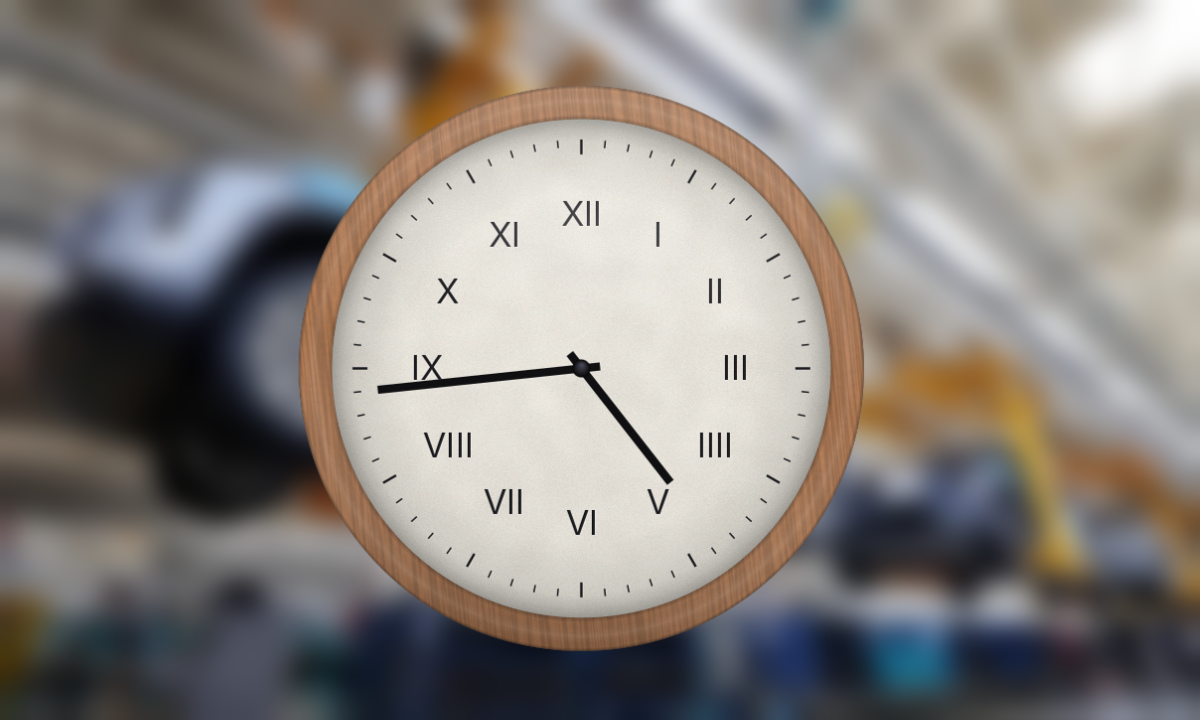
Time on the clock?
4:44
